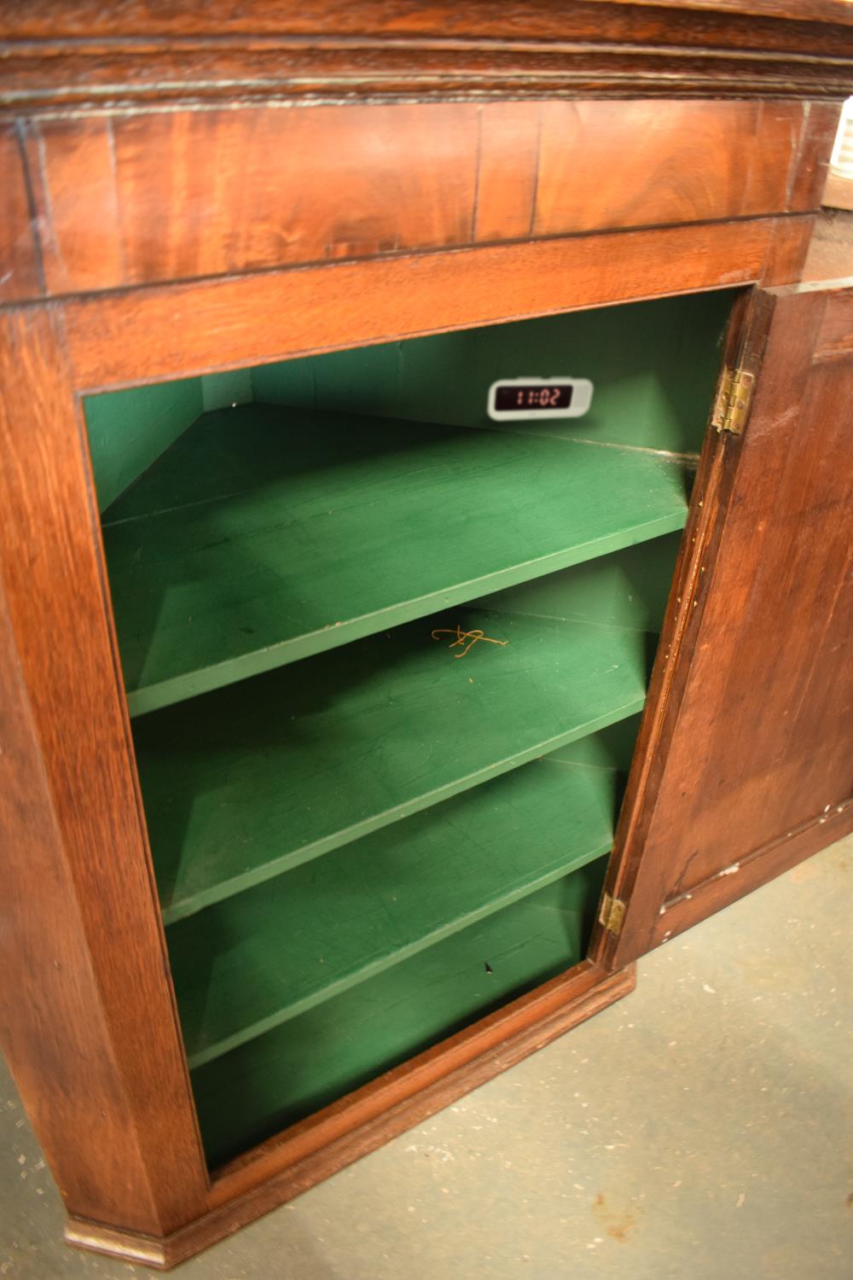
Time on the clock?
11:02
